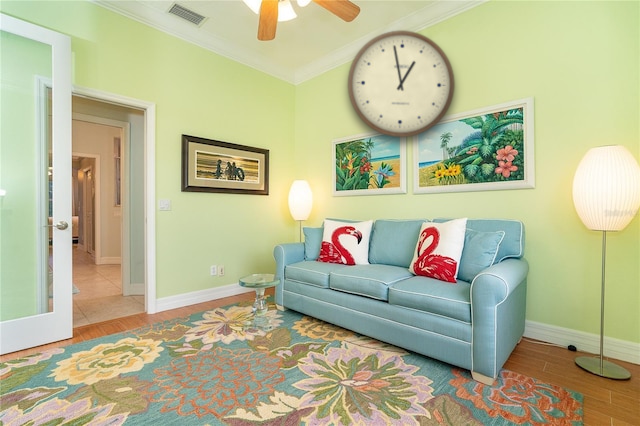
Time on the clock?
12:58
